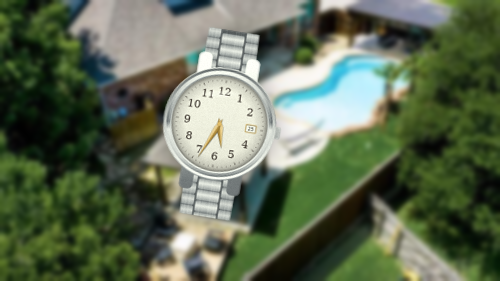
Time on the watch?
5:34
